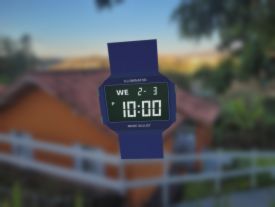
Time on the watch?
10:00
